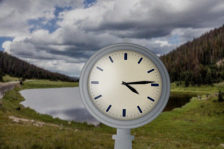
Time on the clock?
4:14
